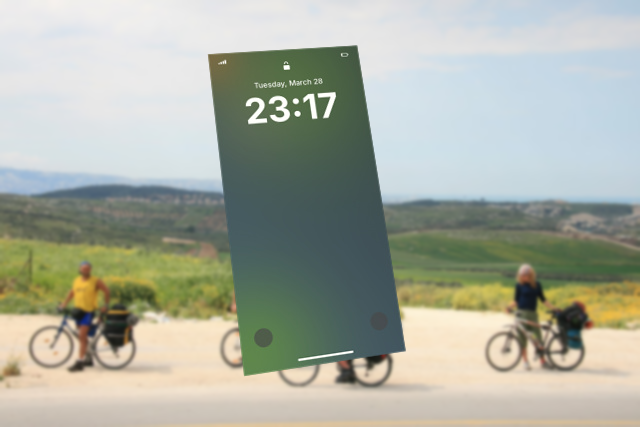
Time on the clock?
23:17
